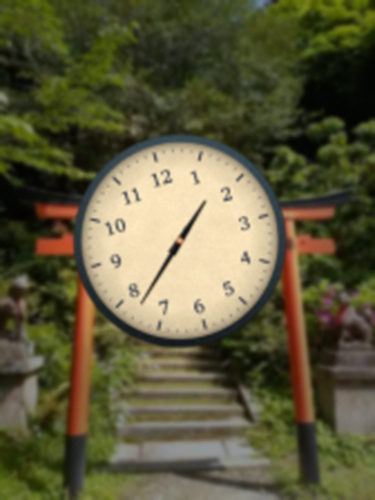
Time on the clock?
1:38
